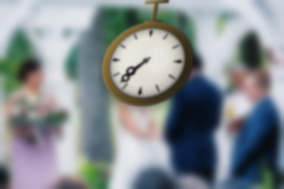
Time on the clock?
7:37
